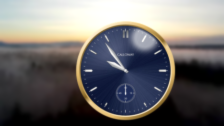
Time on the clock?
9:54
